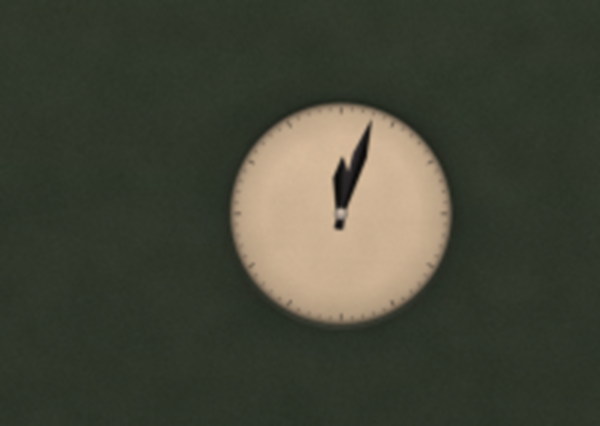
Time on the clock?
12:03
